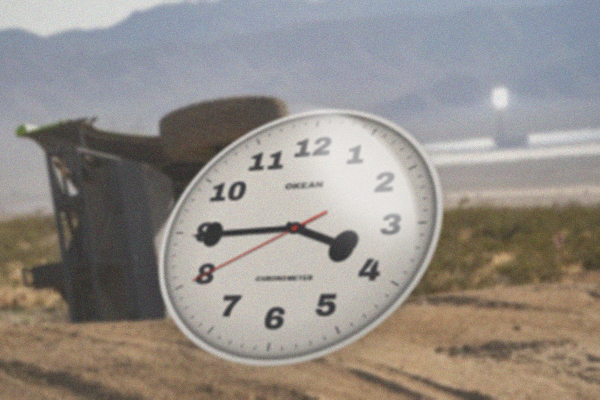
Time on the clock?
3:44:40
